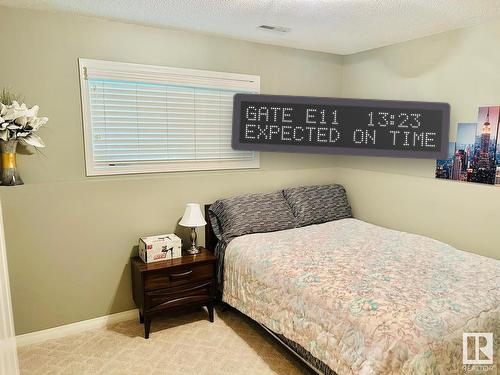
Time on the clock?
13:23
